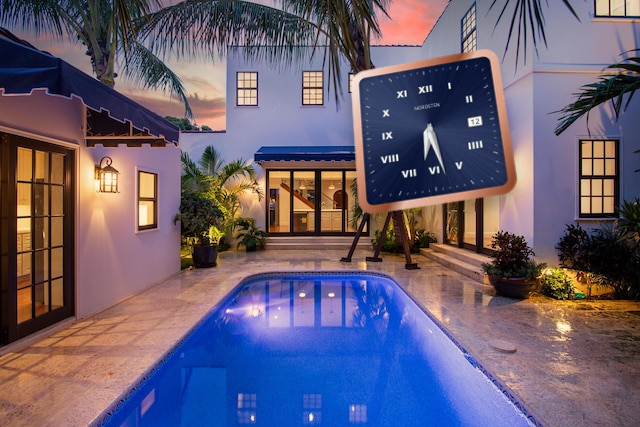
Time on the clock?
6:28
